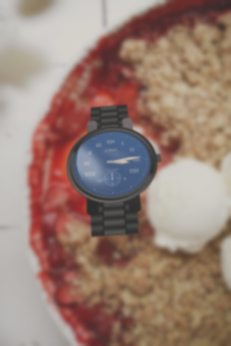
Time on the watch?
3:14
